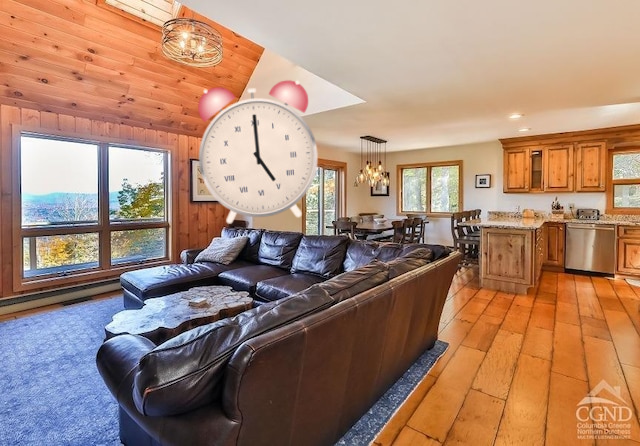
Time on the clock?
5:00
